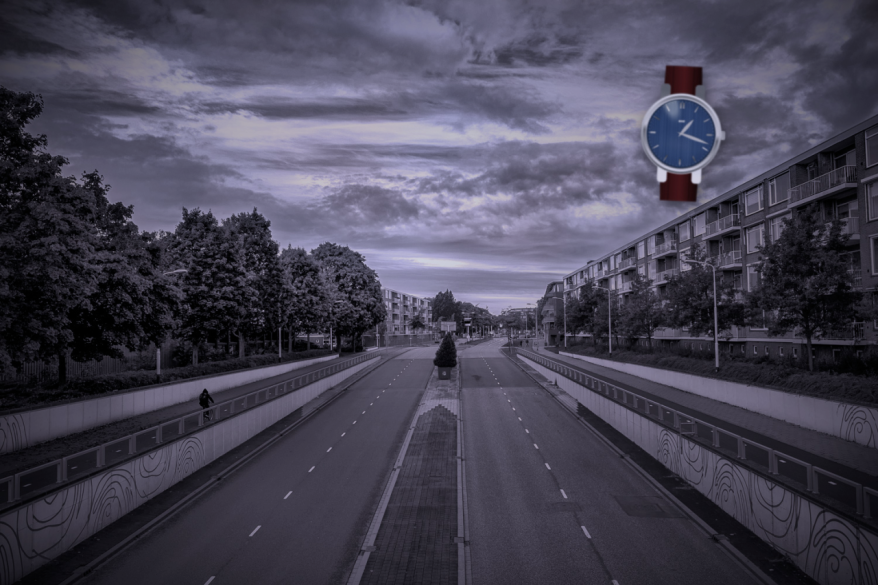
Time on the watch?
1:18
